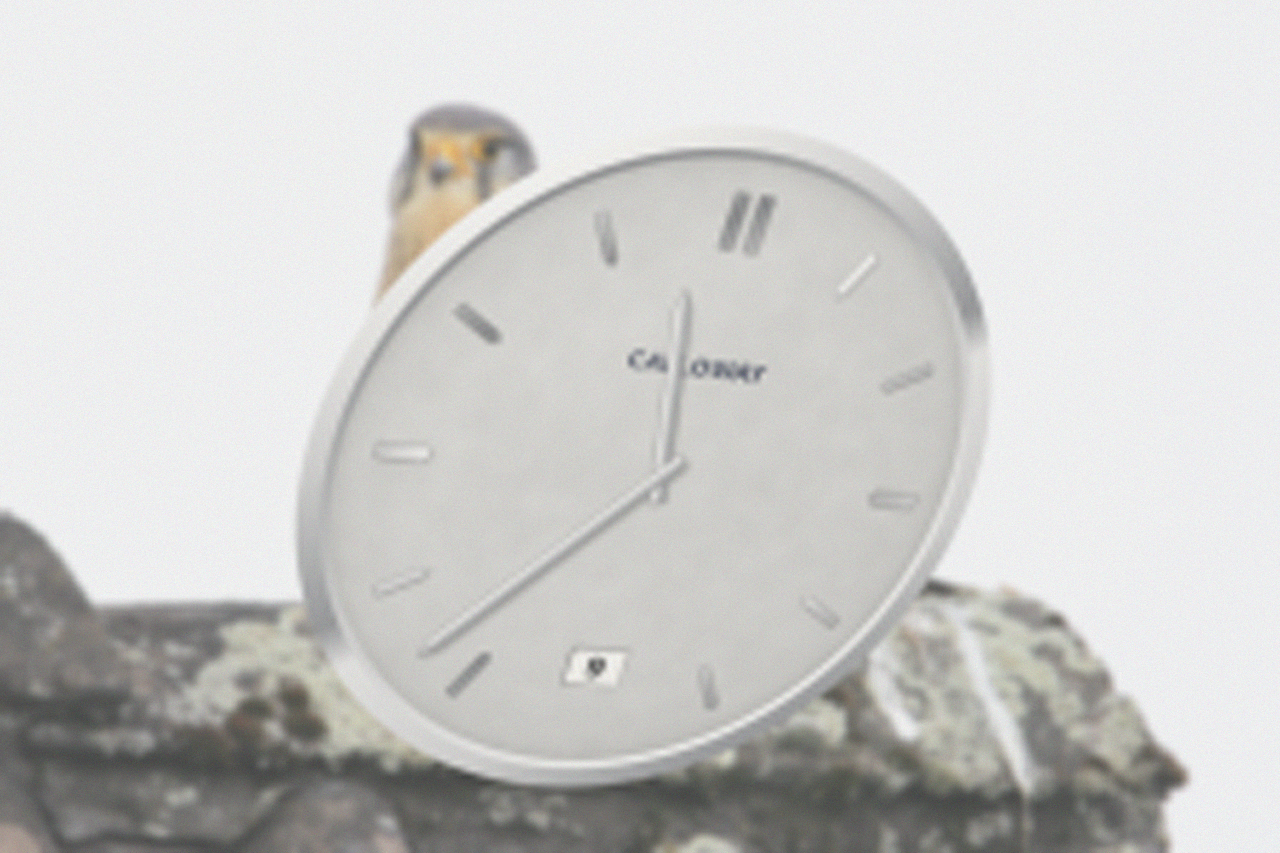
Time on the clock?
11:37
